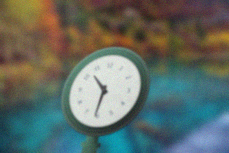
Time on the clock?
10:31
